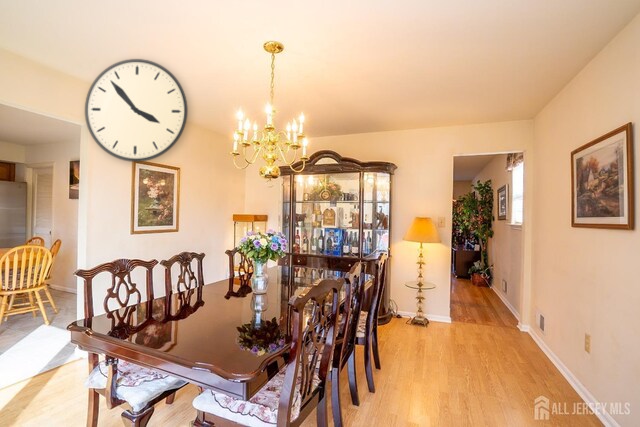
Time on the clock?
3:53
